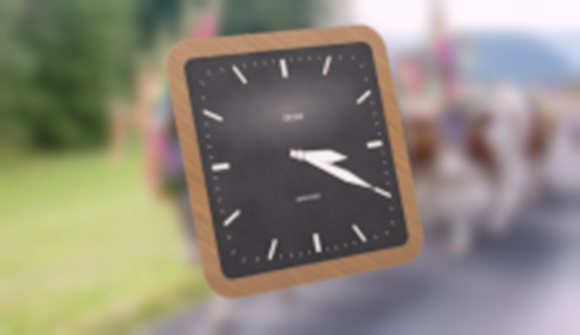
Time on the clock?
3:20
